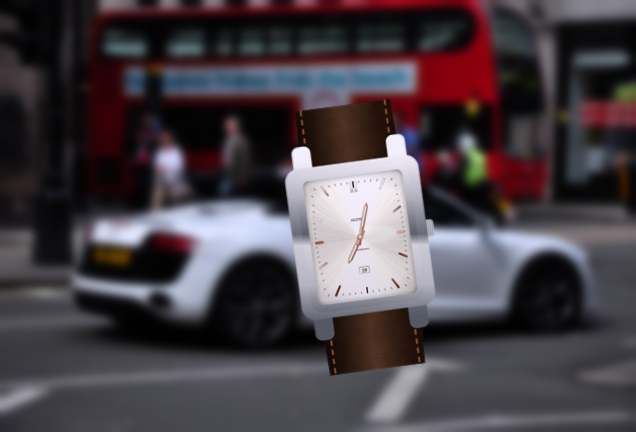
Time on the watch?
7:03
